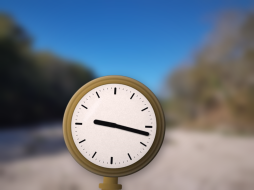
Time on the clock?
9:17
